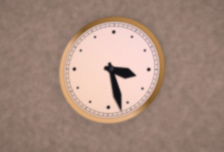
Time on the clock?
3:27
